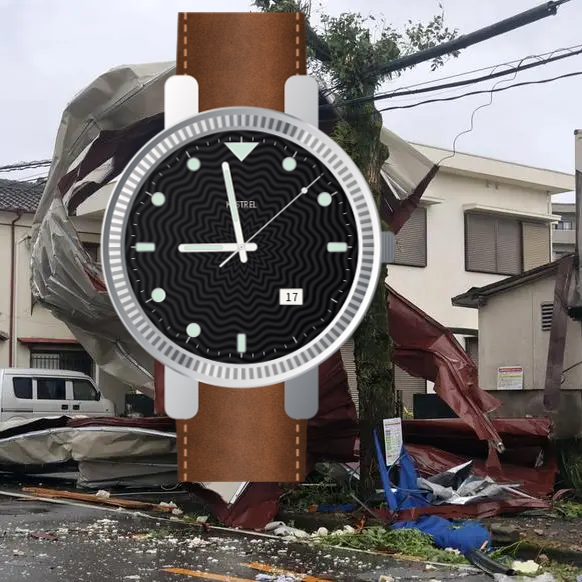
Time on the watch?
8:58:08
